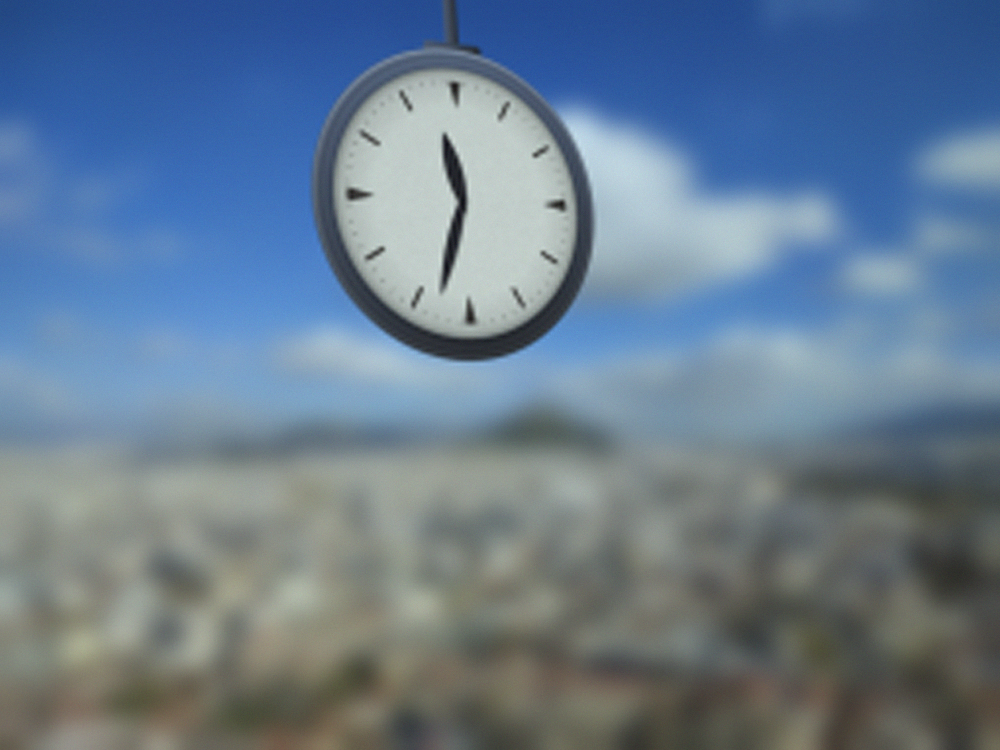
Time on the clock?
11:33
